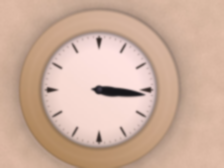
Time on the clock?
3:16
